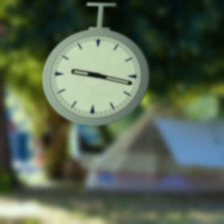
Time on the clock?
9:17
